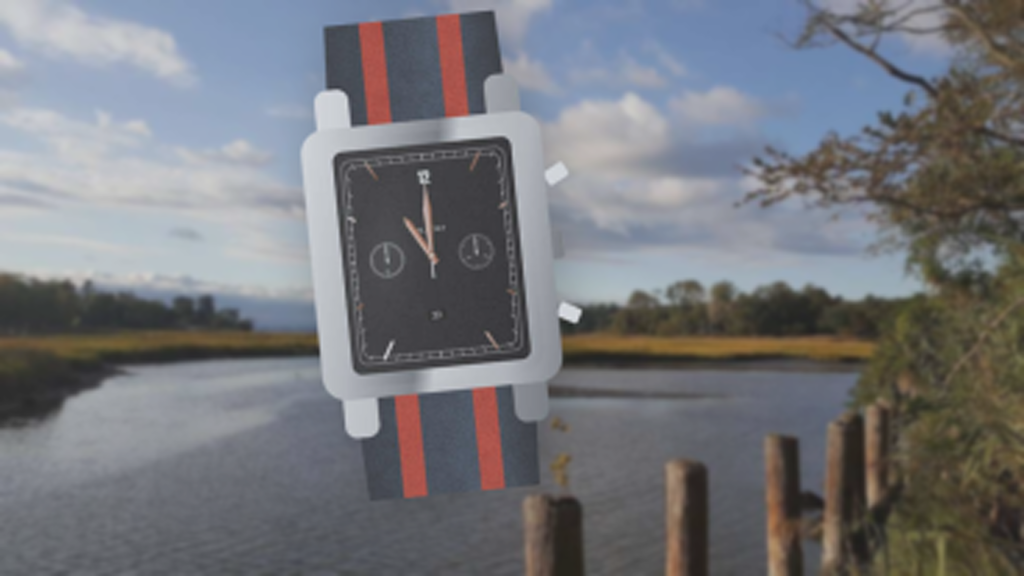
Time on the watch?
11:00
